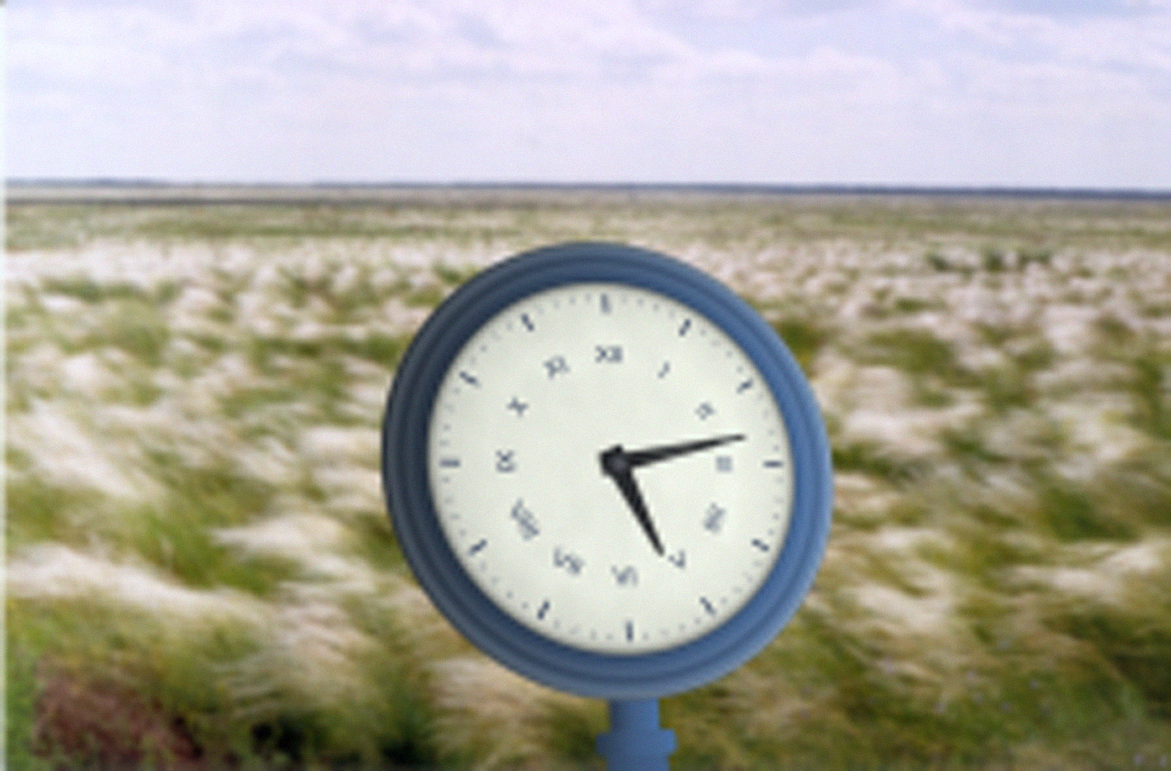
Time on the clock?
5:13
